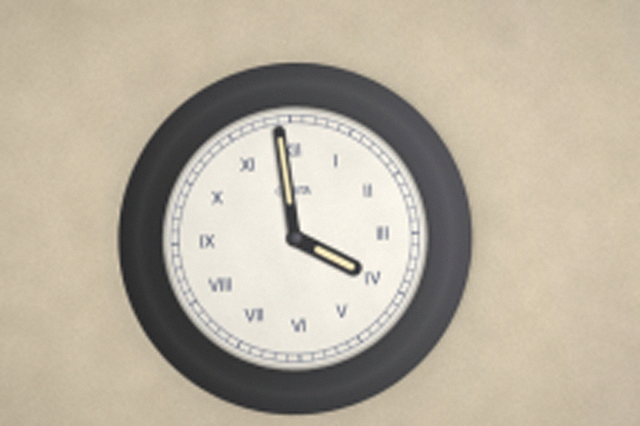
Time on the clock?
3:59
